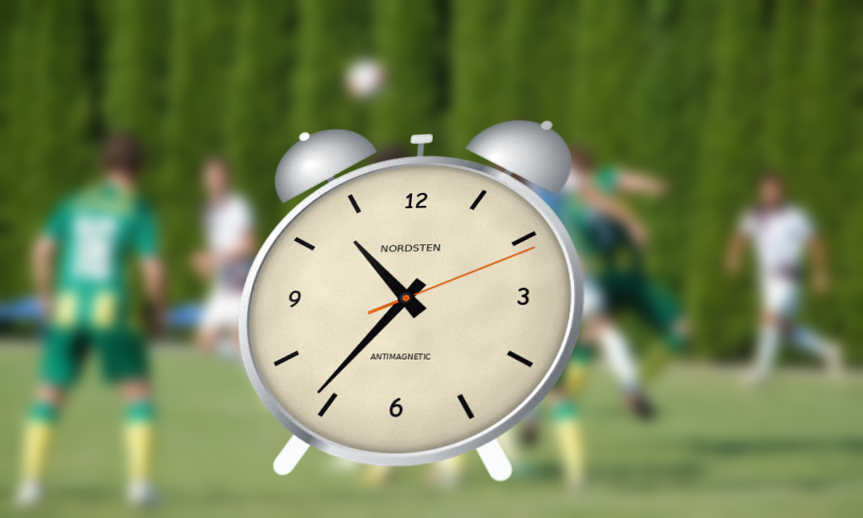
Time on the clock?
10:36:11
